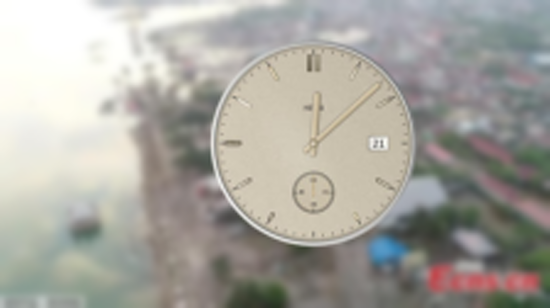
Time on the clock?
12:08
